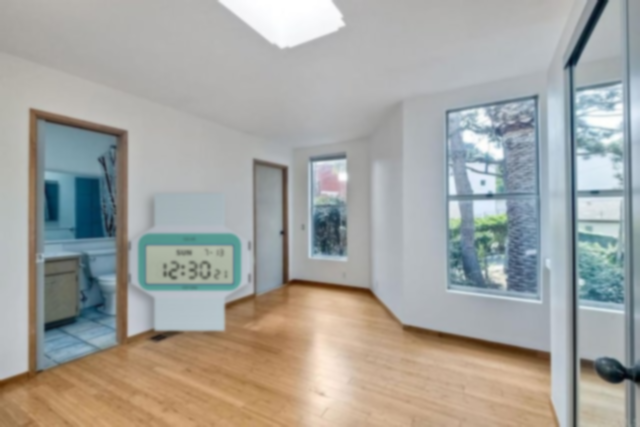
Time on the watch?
12:30
